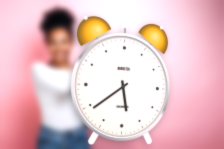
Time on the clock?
5:39
